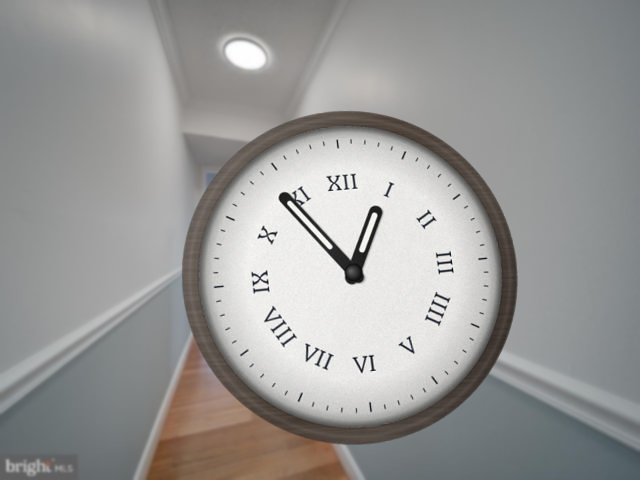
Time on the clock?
12:54
